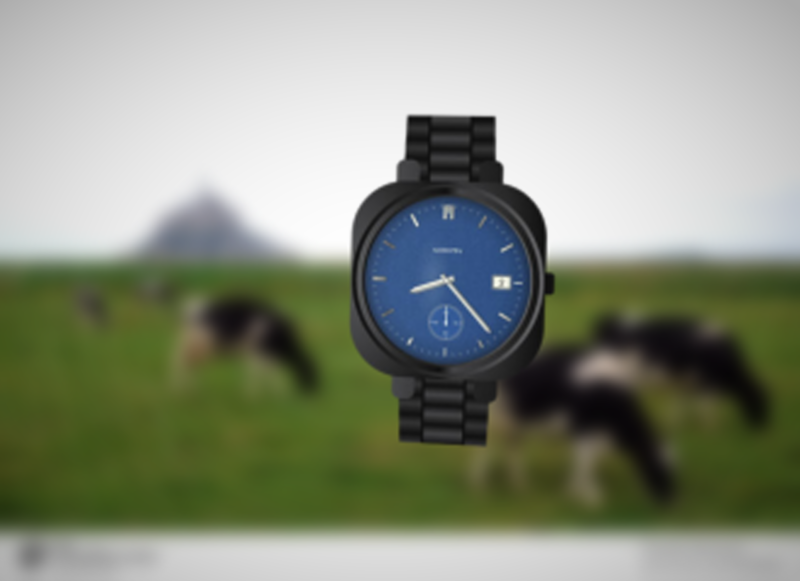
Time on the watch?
8:23
